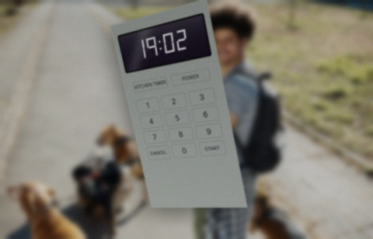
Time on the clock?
19:02
